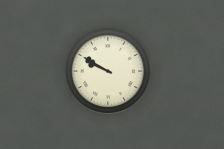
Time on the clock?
9:50
